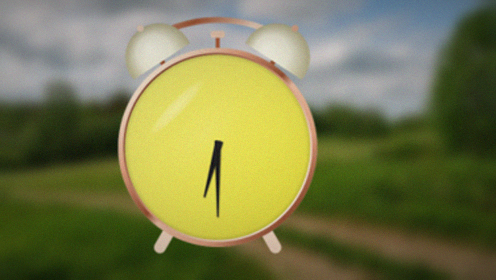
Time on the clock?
6:30
